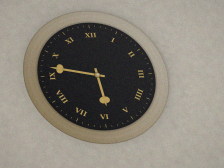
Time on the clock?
5:47
